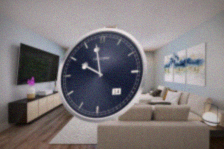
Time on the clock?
9:58
